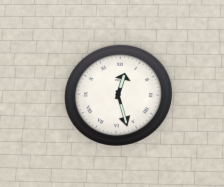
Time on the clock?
12:27
